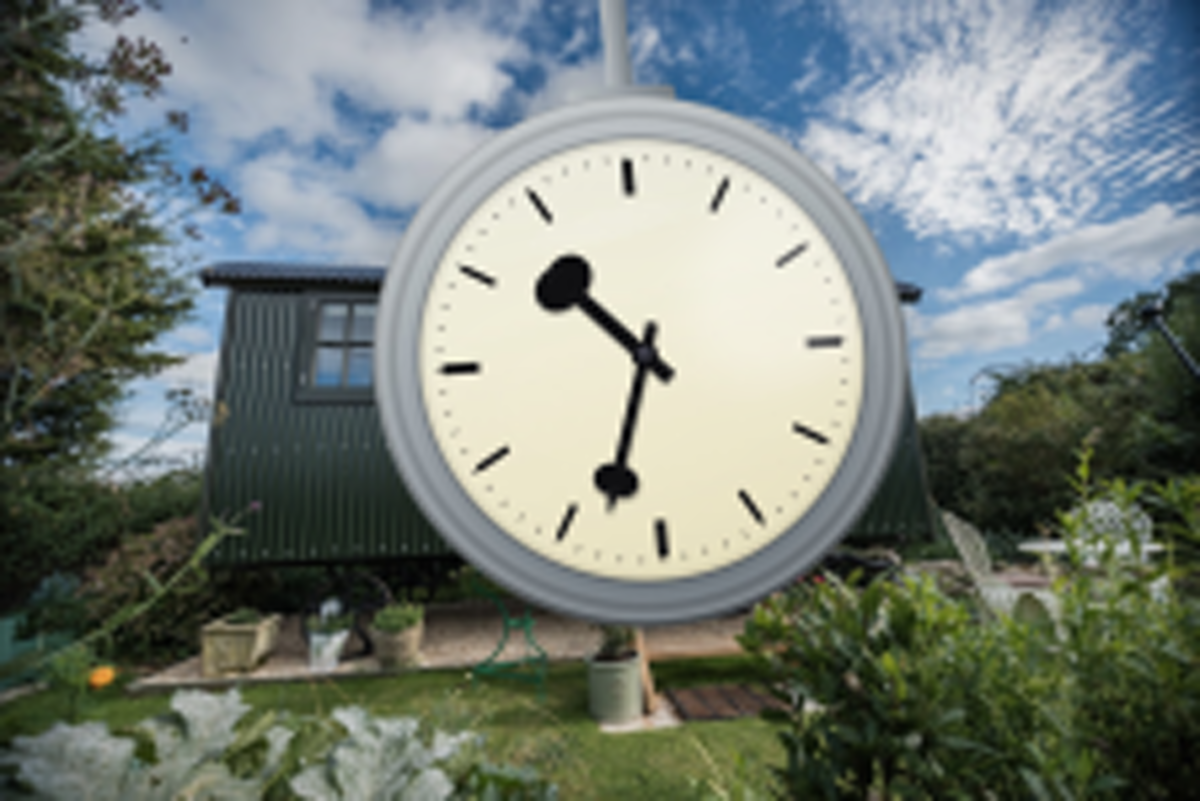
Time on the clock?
10:33
